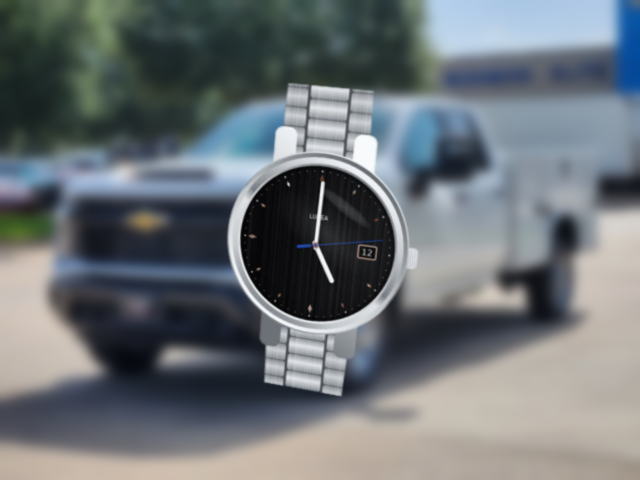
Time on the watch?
5:00:13
